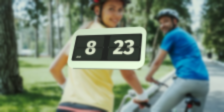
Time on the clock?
8:23
